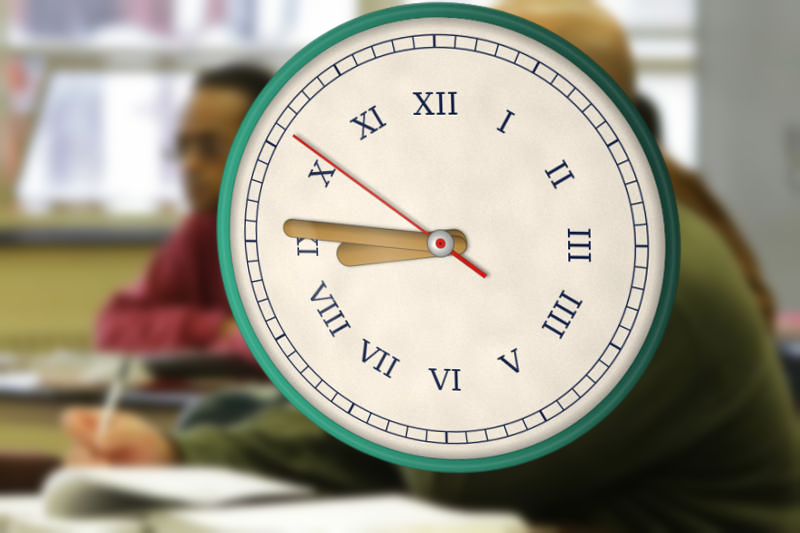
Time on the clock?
8:45:51
